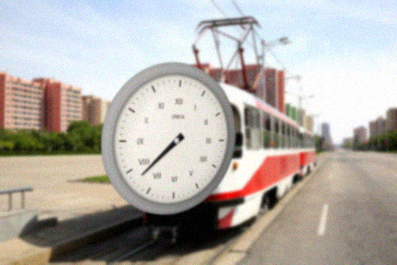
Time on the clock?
7:38
